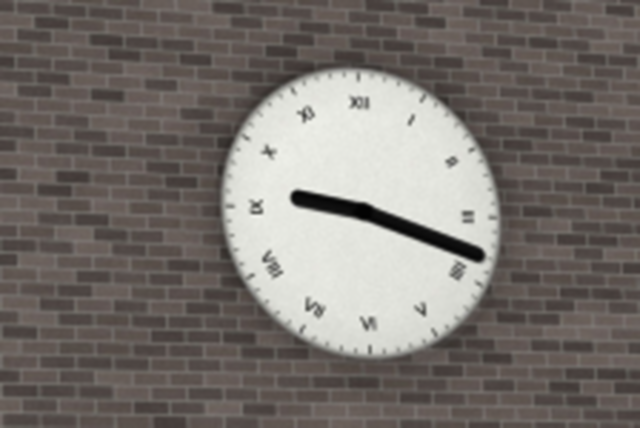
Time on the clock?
9:18
